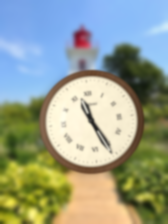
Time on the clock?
11:26
